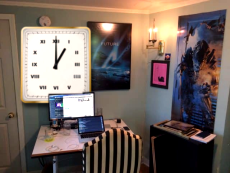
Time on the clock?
1:00
